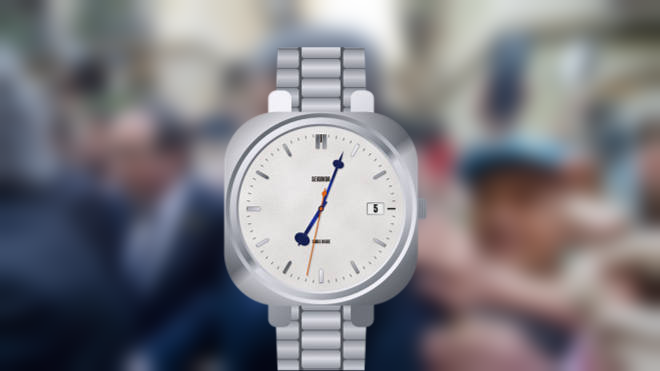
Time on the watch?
7:03:32
